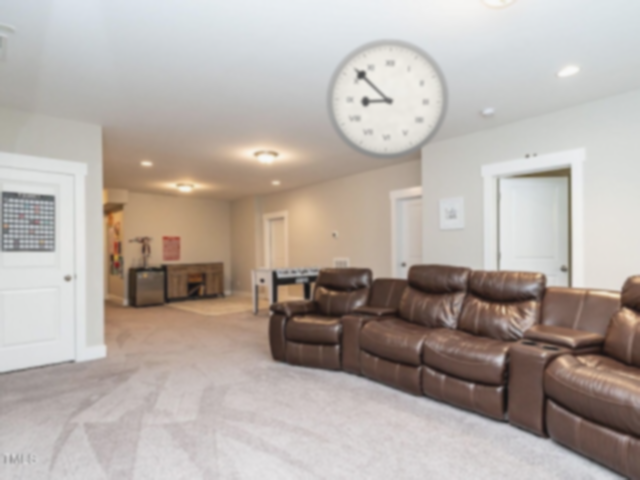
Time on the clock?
8:52
